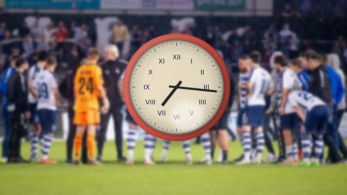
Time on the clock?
7:16
